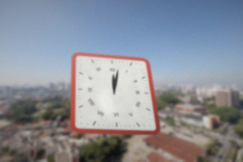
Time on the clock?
12:02
